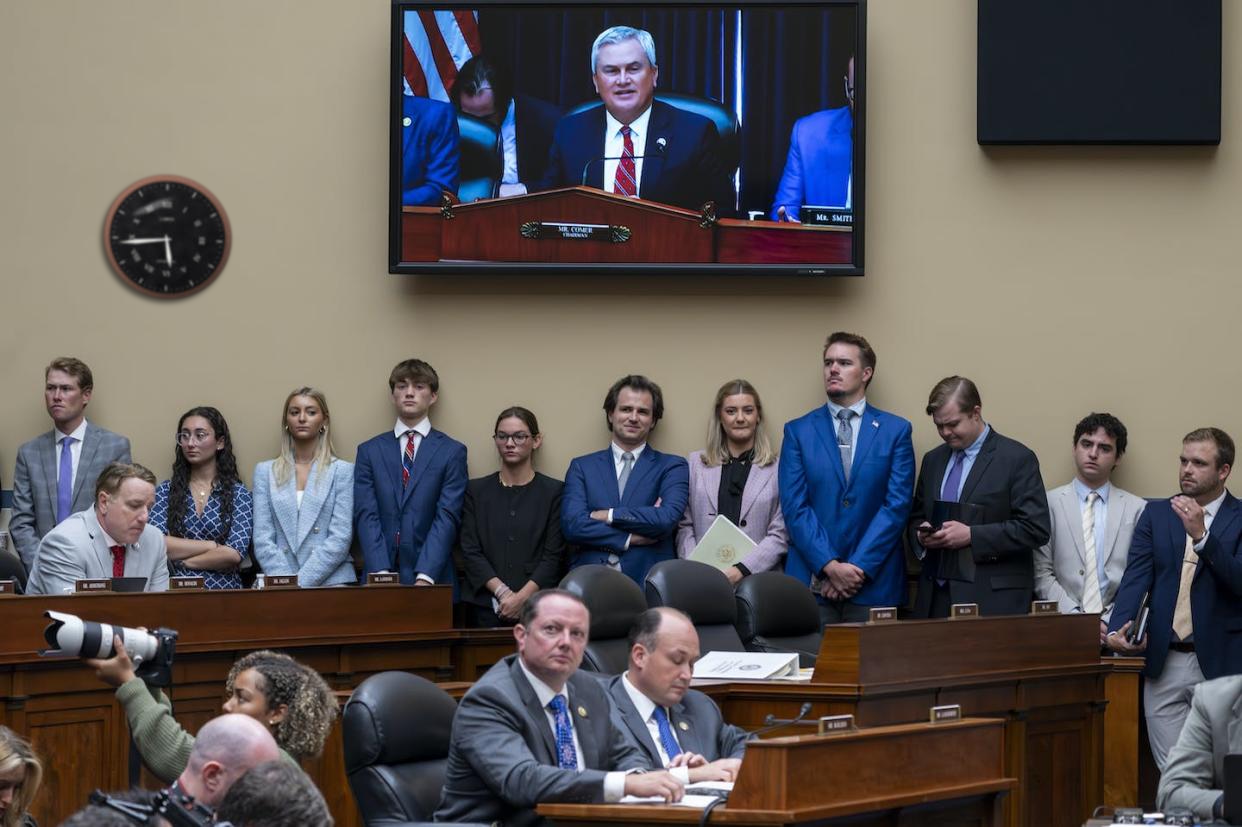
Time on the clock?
5:44
